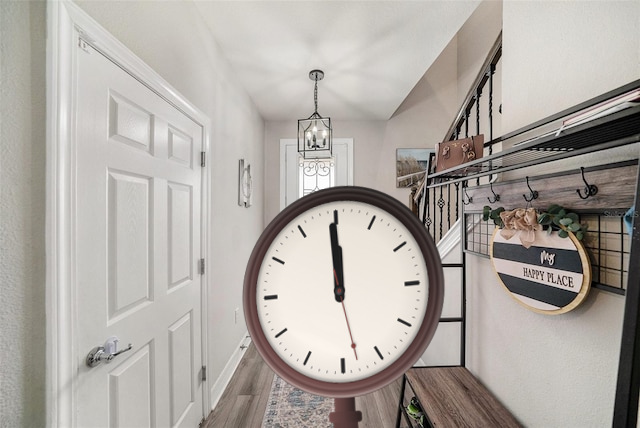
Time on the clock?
11:59:28
